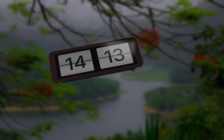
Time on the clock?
14:13
